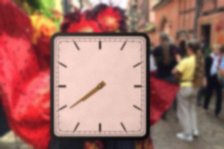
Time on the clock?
7:39
